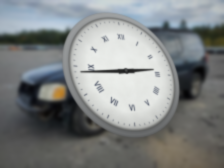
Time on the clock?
2:44
